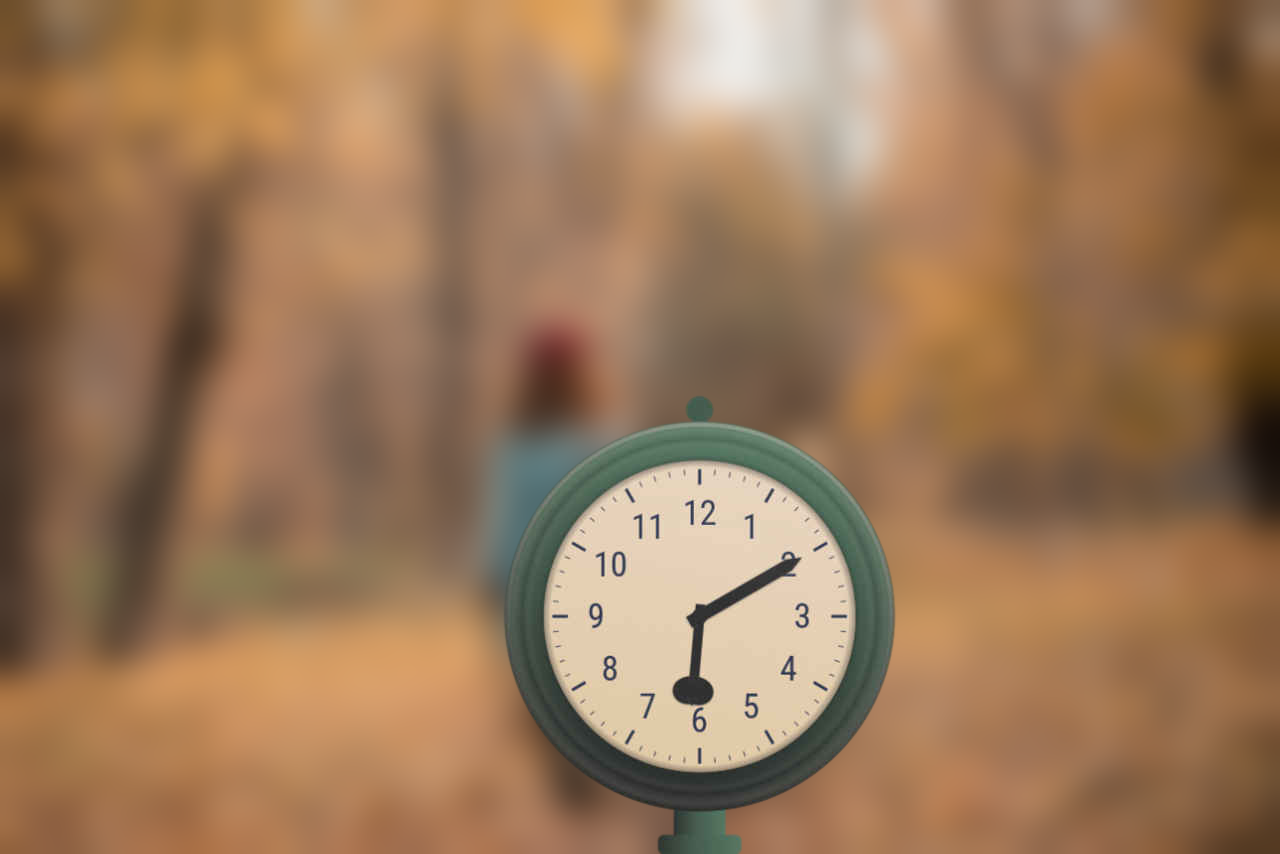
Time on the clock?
6:10
